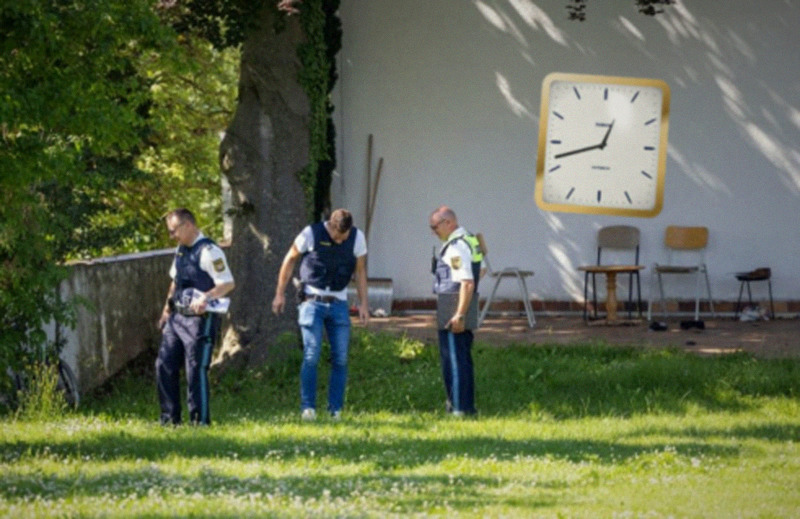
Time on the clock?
12:42
